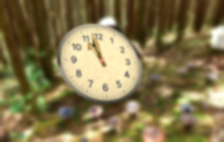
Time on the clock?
10:58
